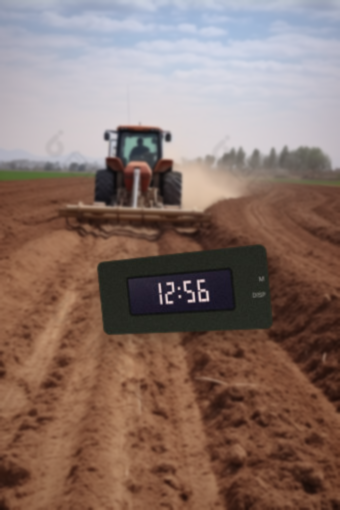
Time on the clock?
12:56
